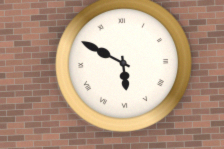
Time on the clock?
5:50
